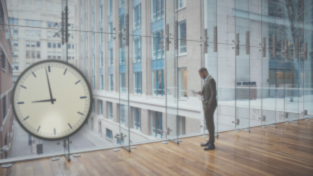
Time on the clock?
8:59
